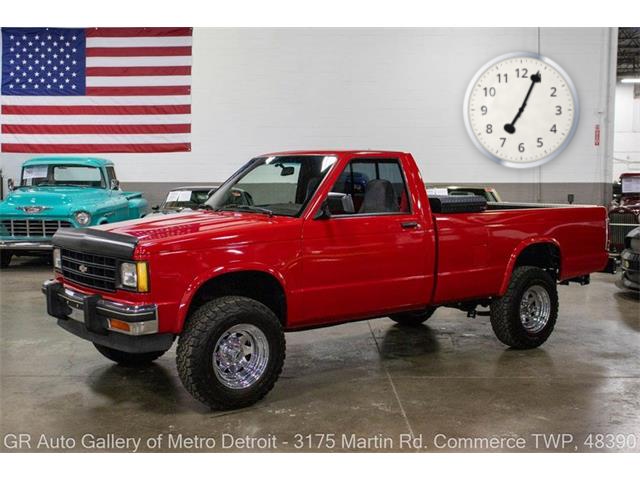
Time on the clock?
7:04
